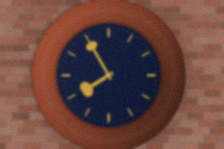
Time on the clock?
7:55
